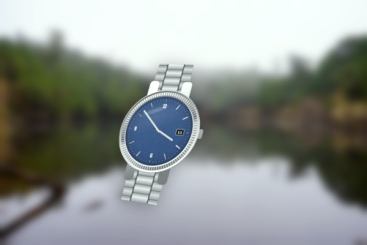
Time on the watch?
3:52
